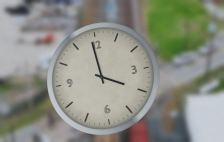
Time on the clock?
3:59
